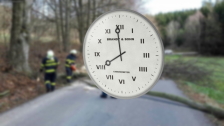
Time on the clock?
7:59
